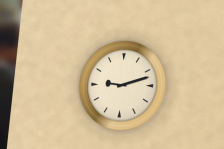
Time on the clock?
9:12
